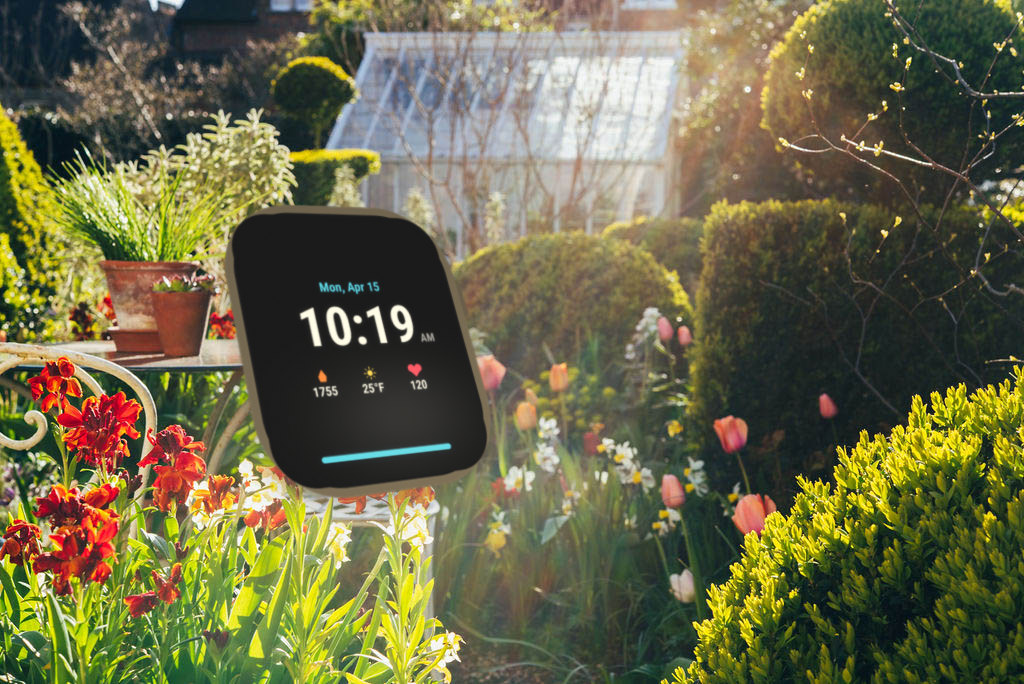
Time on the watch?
10:19
